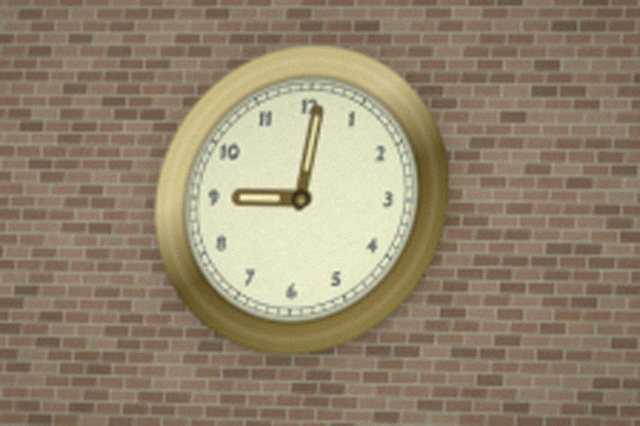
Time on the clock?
9:01
